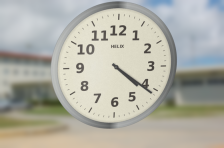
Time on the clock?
4:21
